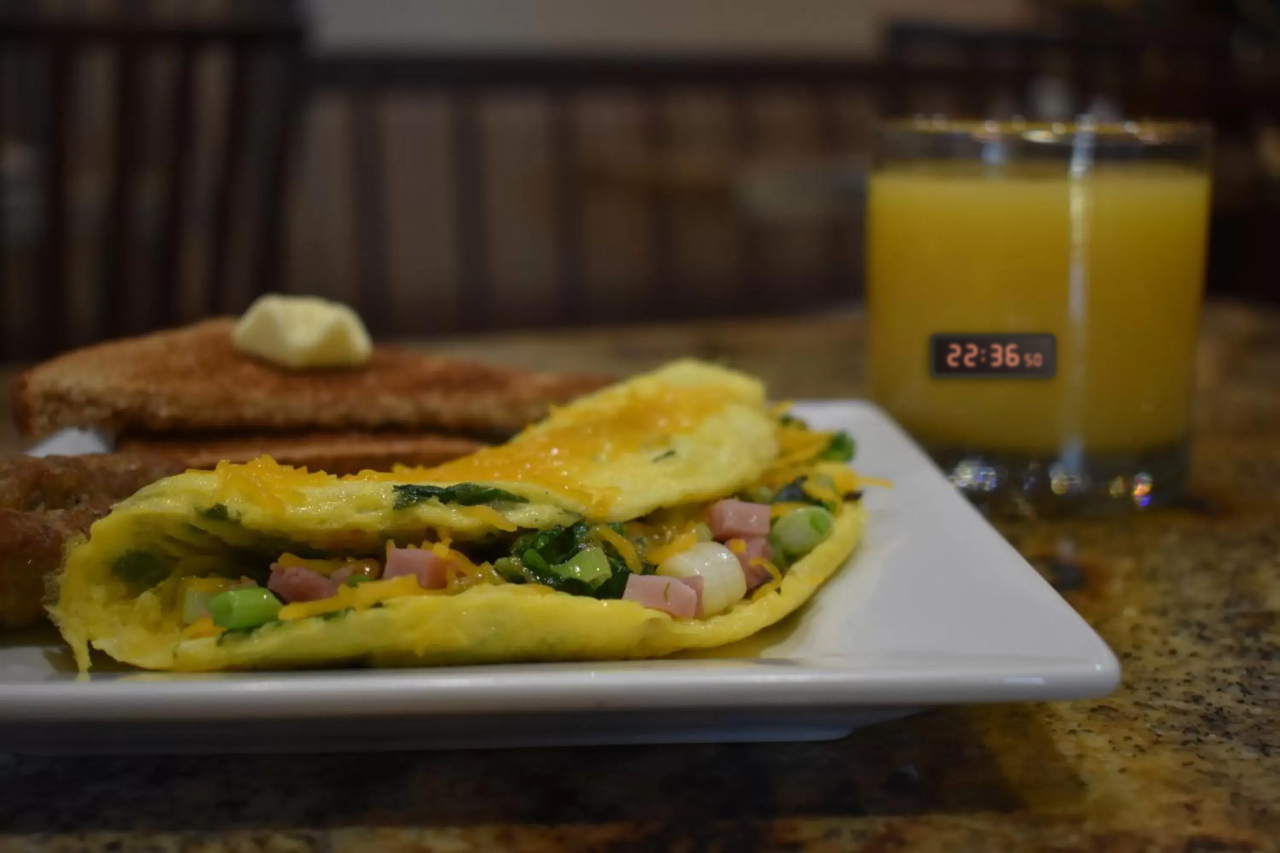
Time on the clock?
22:36
